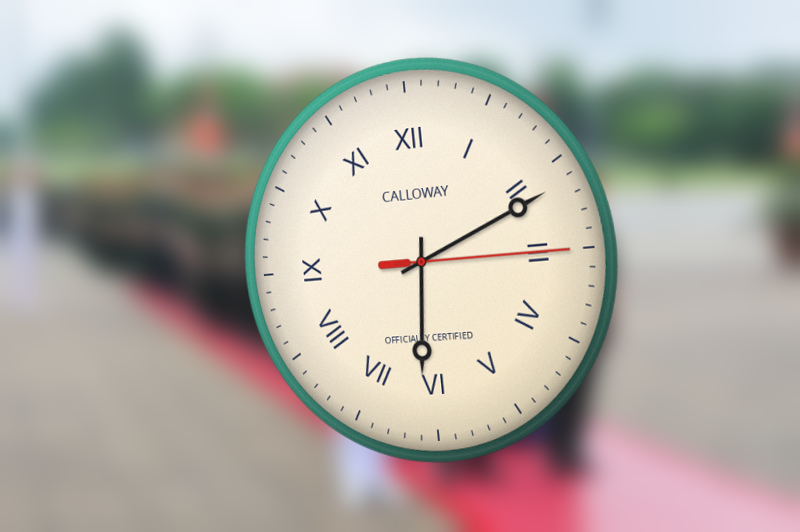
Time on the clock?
6:11:15
